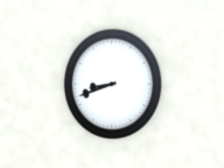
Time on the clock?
8:42
